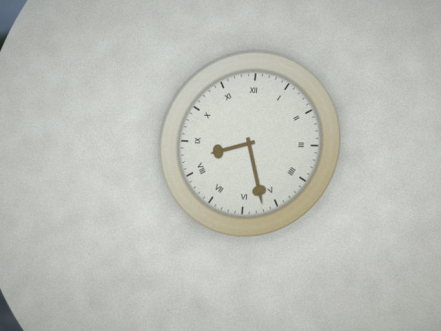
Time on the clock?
8:27
